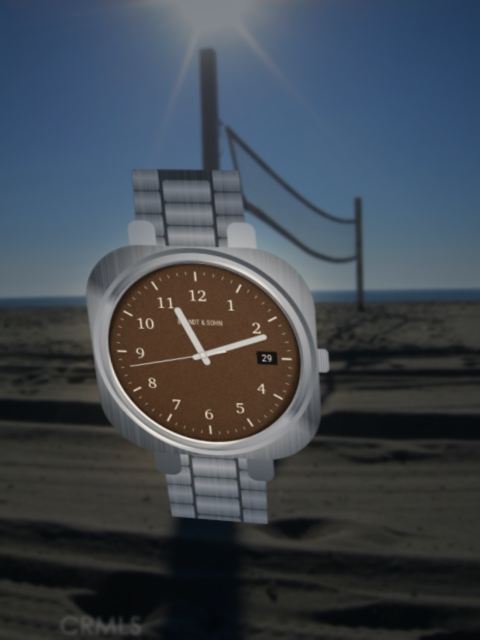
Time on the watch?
11:11:43
